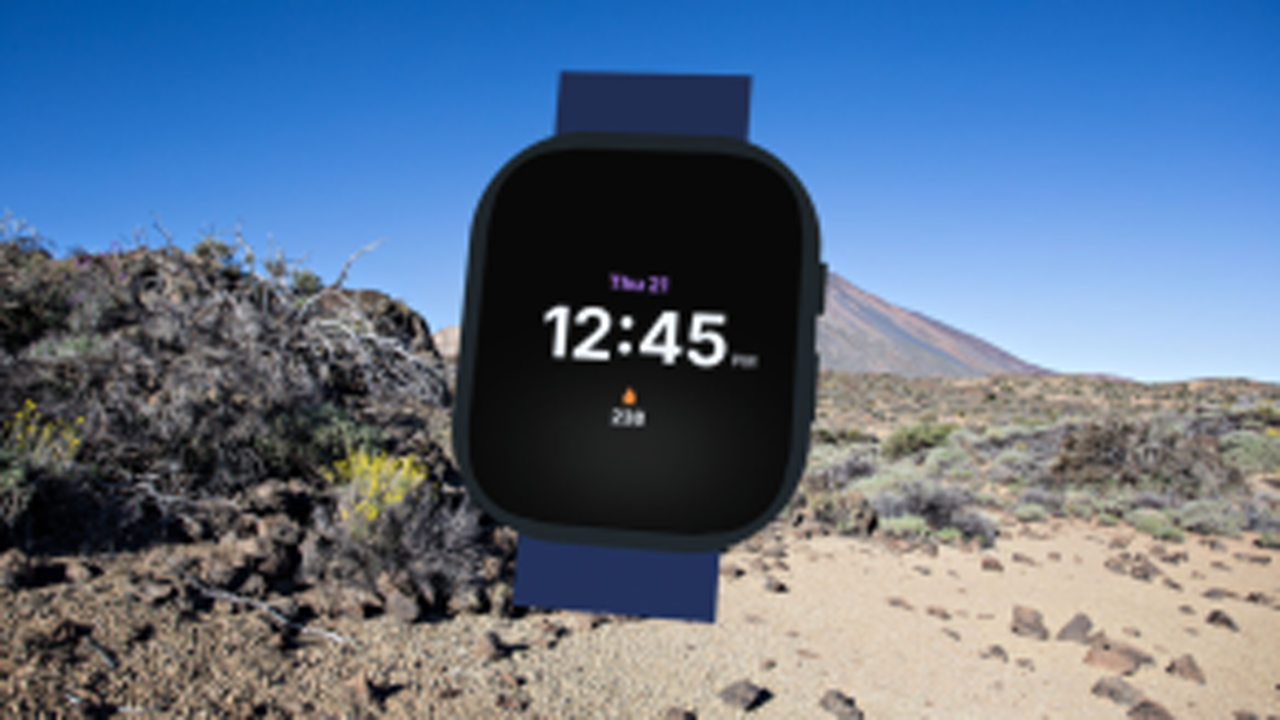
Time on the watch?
12:45
